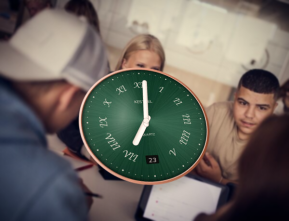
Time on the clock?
7:01
